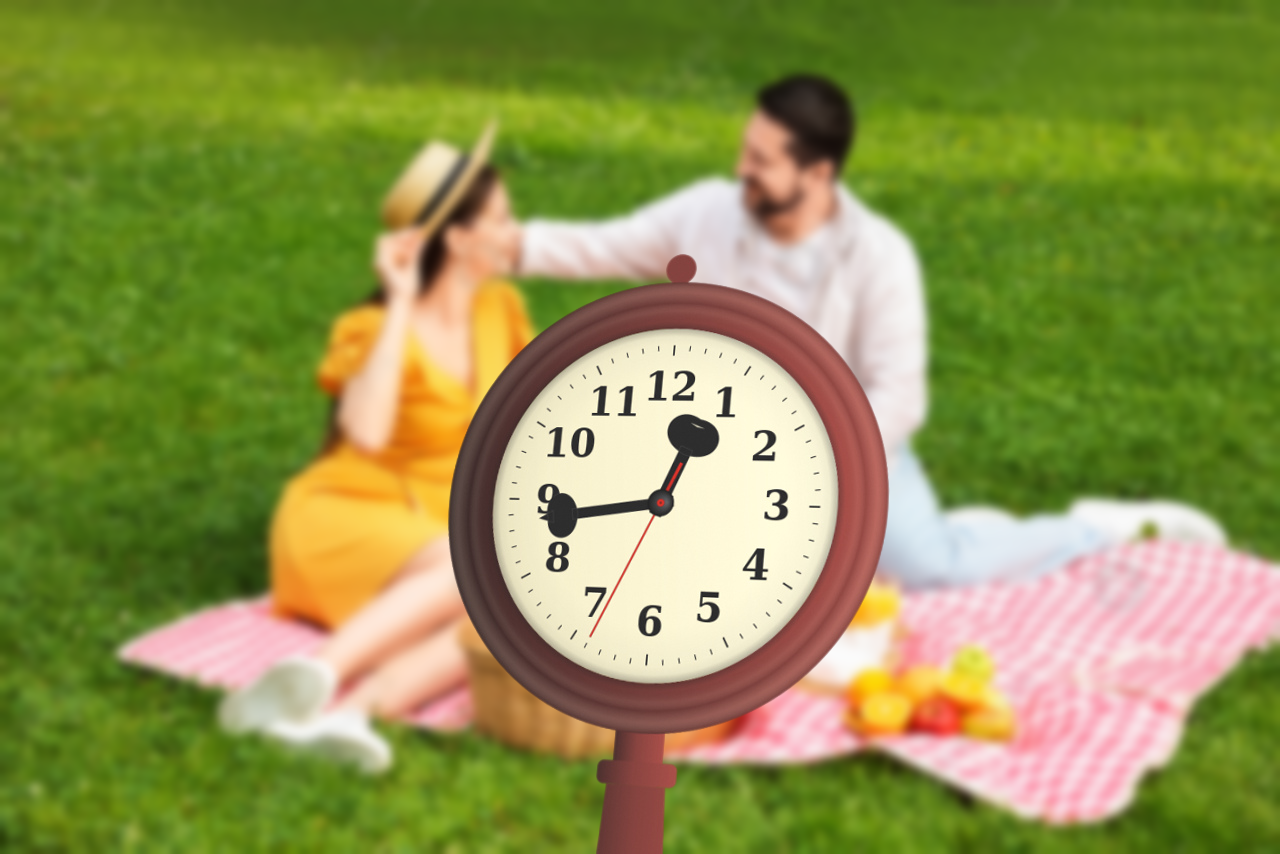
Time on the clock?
12:43:34
